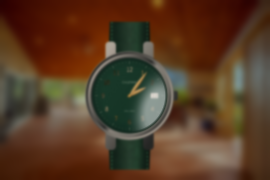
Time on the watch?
2:06
